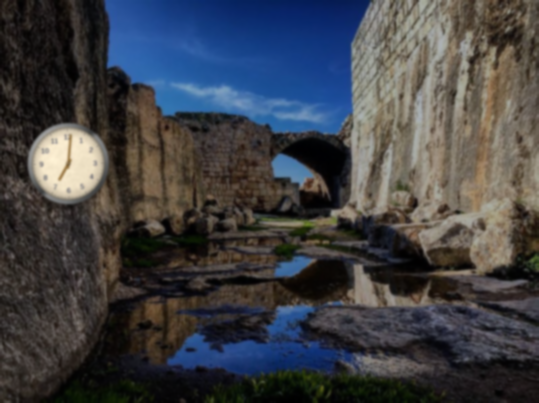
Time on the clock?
7:01
